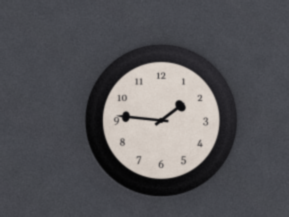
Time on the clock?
1:46
